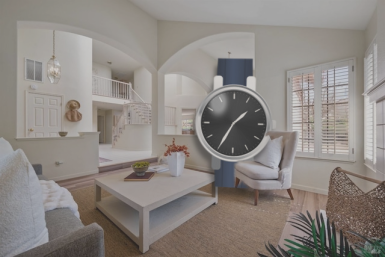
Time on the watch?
1:35
